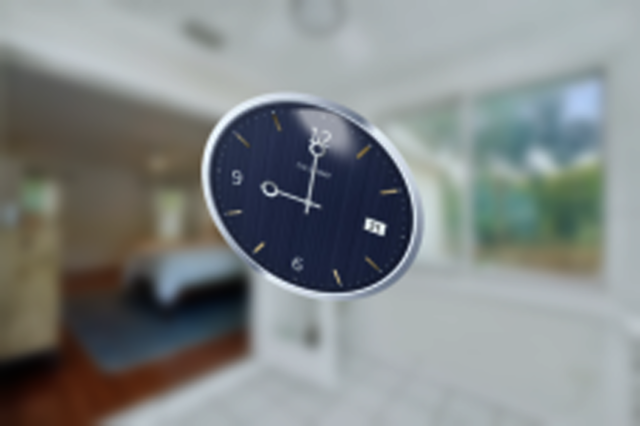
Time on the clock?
9:00
